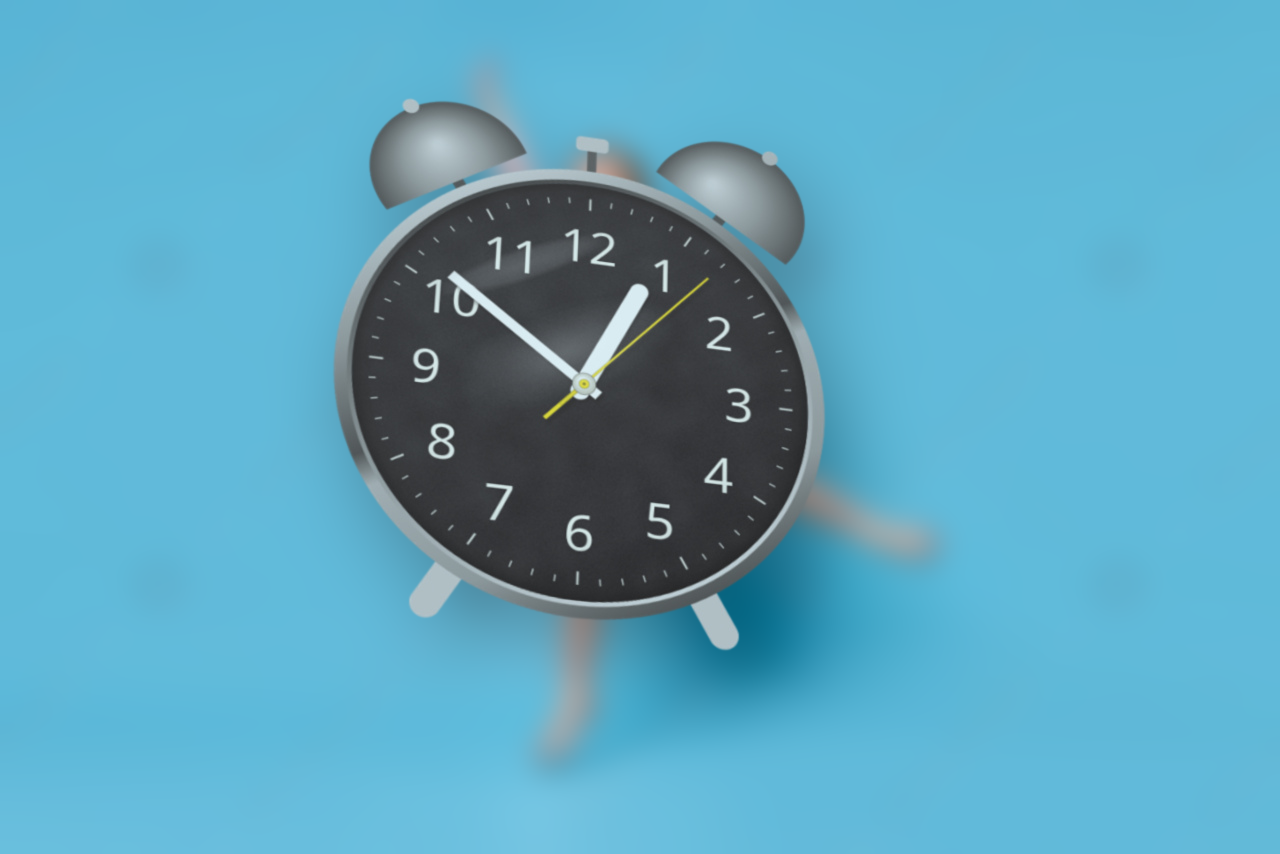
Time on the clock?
12:51:07
